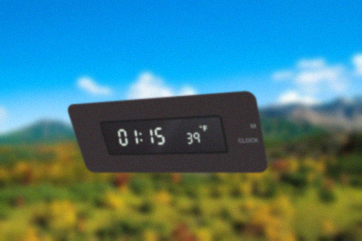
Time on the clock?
1:15
